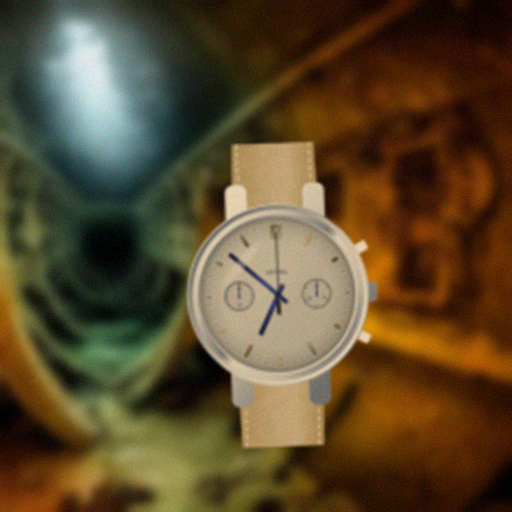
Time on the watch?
6:52
